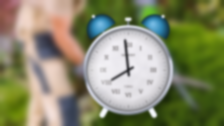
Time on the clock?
7:59
